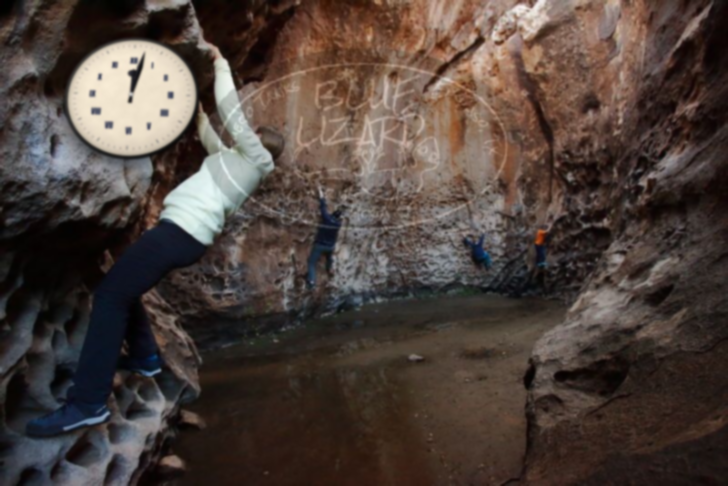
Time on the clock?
12:02
